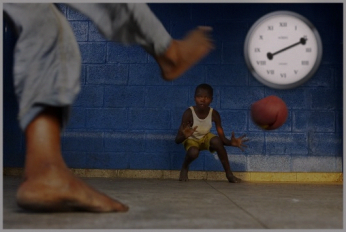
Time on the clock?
8:11
